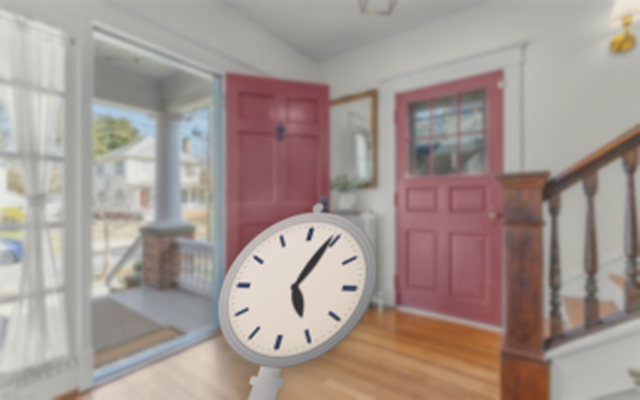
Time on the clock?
5:04
